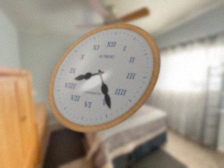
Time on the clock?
8:24
